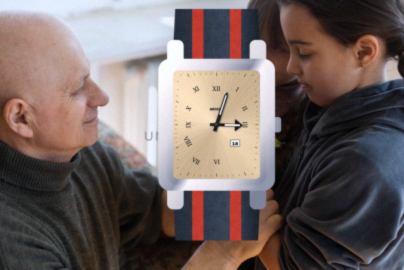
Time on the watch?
3:03
